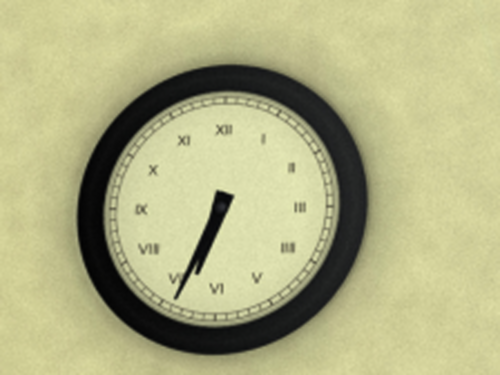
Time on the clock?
6:34
